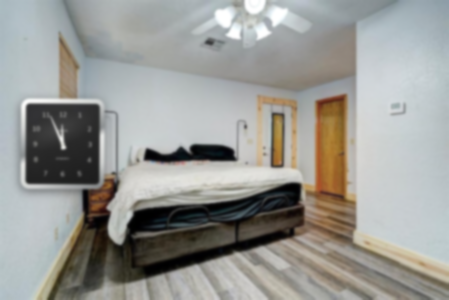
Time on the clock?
11:56
